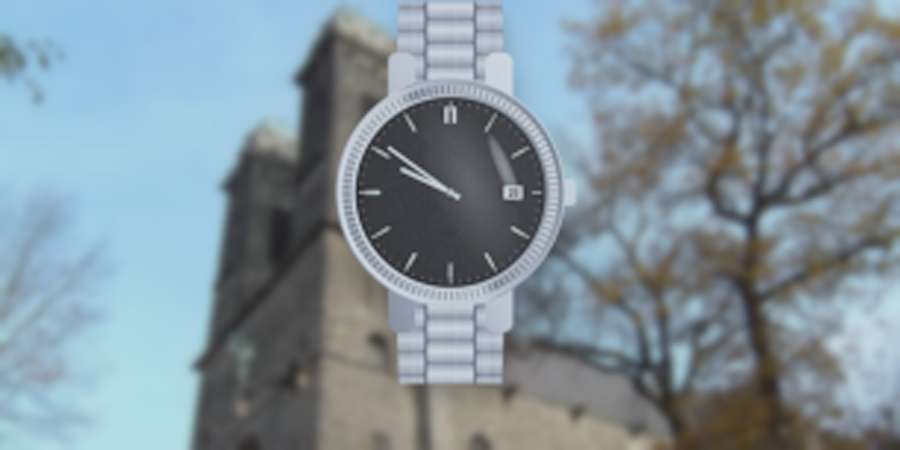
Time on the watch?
9:51
